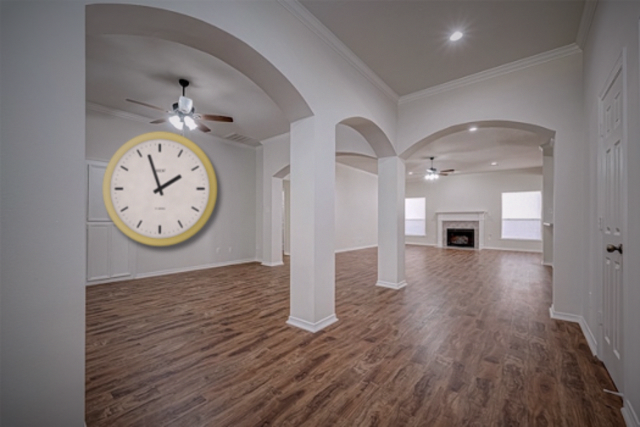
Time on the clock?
1:57
